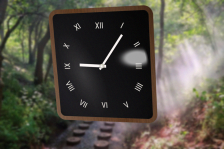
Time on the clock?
9:06
